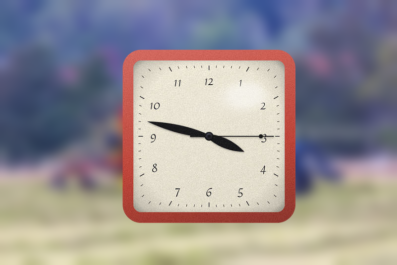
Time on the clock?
3:47:15
